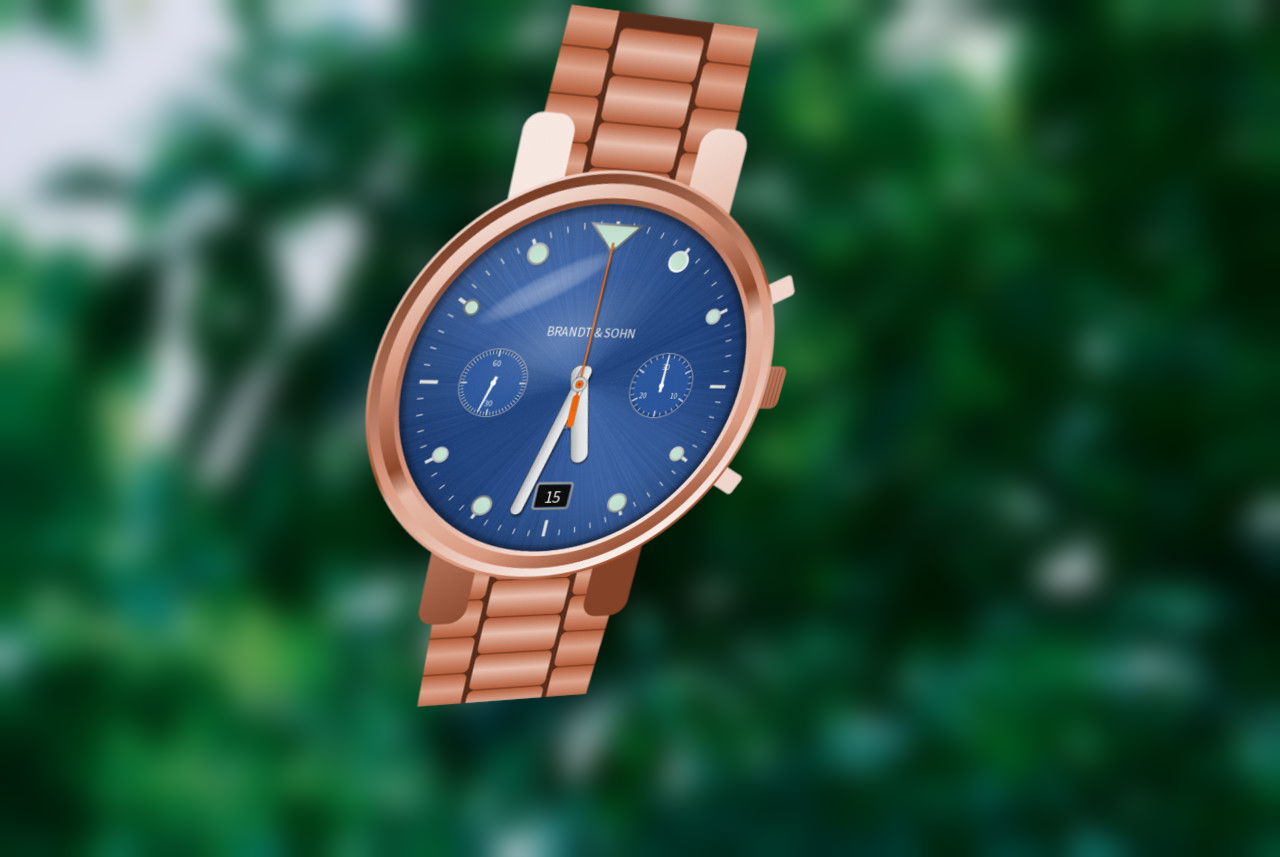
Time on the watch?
5:32:33
